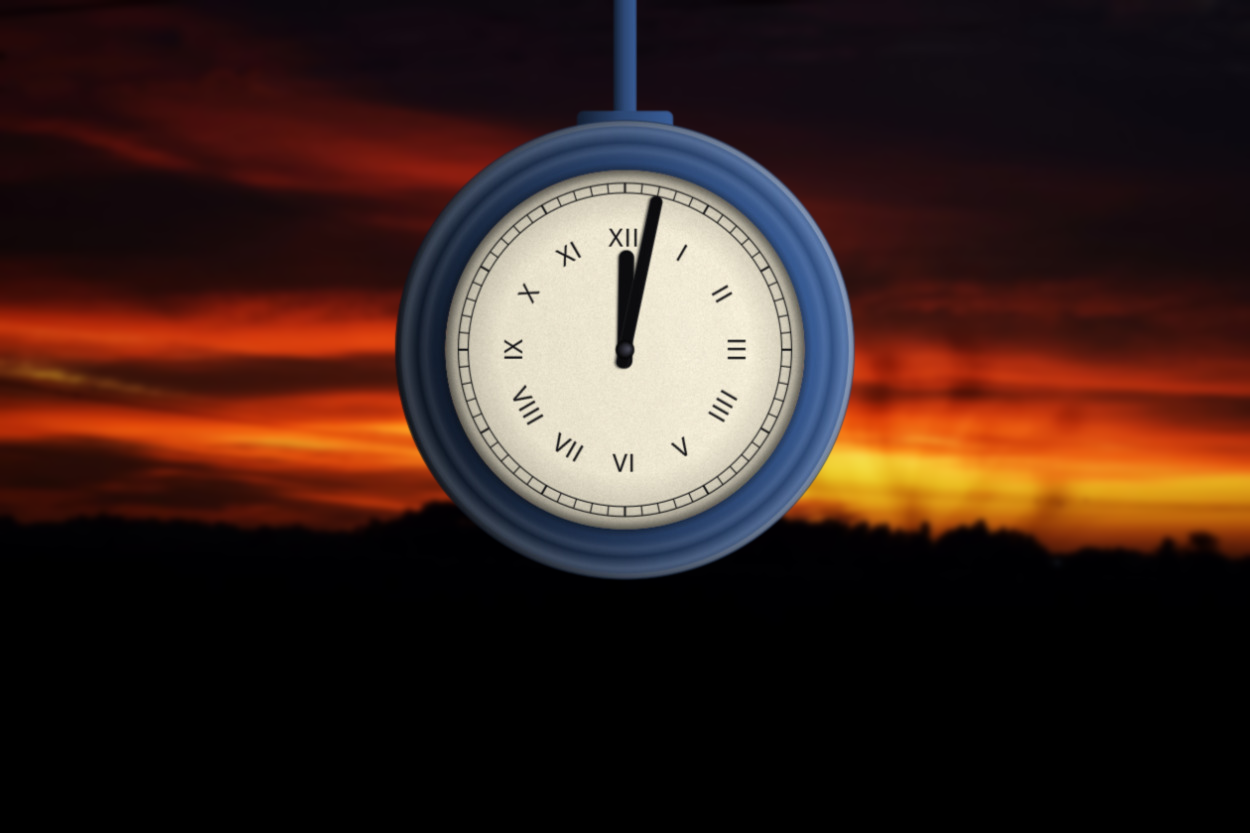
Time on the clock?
12:02
